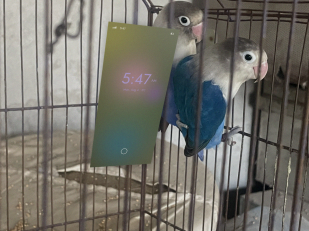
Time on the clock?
5:47
